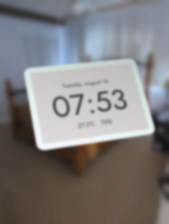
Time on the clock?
7:53
